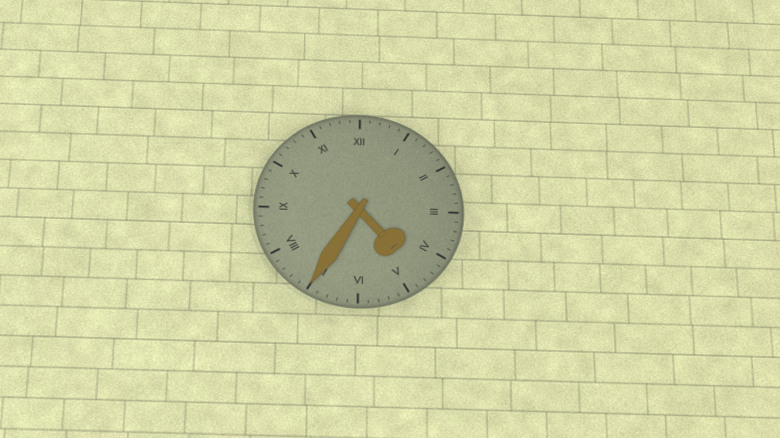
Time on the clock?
4:35
